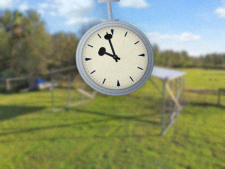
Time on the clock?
9:58
